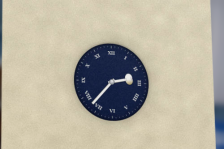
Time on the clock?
2:37
